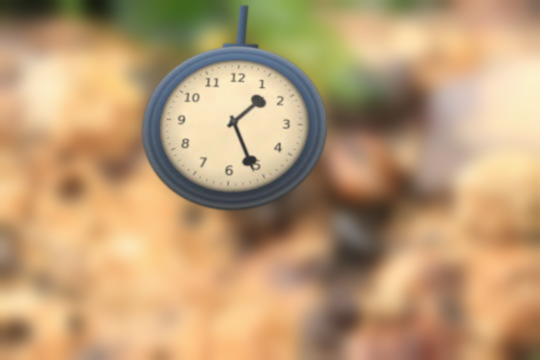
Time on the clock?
1:26
